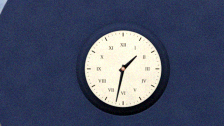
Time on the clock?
1:32
